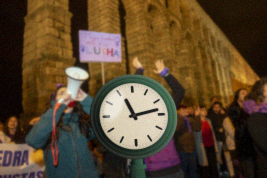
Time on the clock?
11:13
